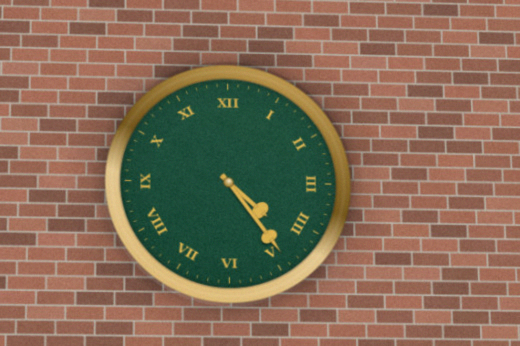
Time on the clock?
4:24
